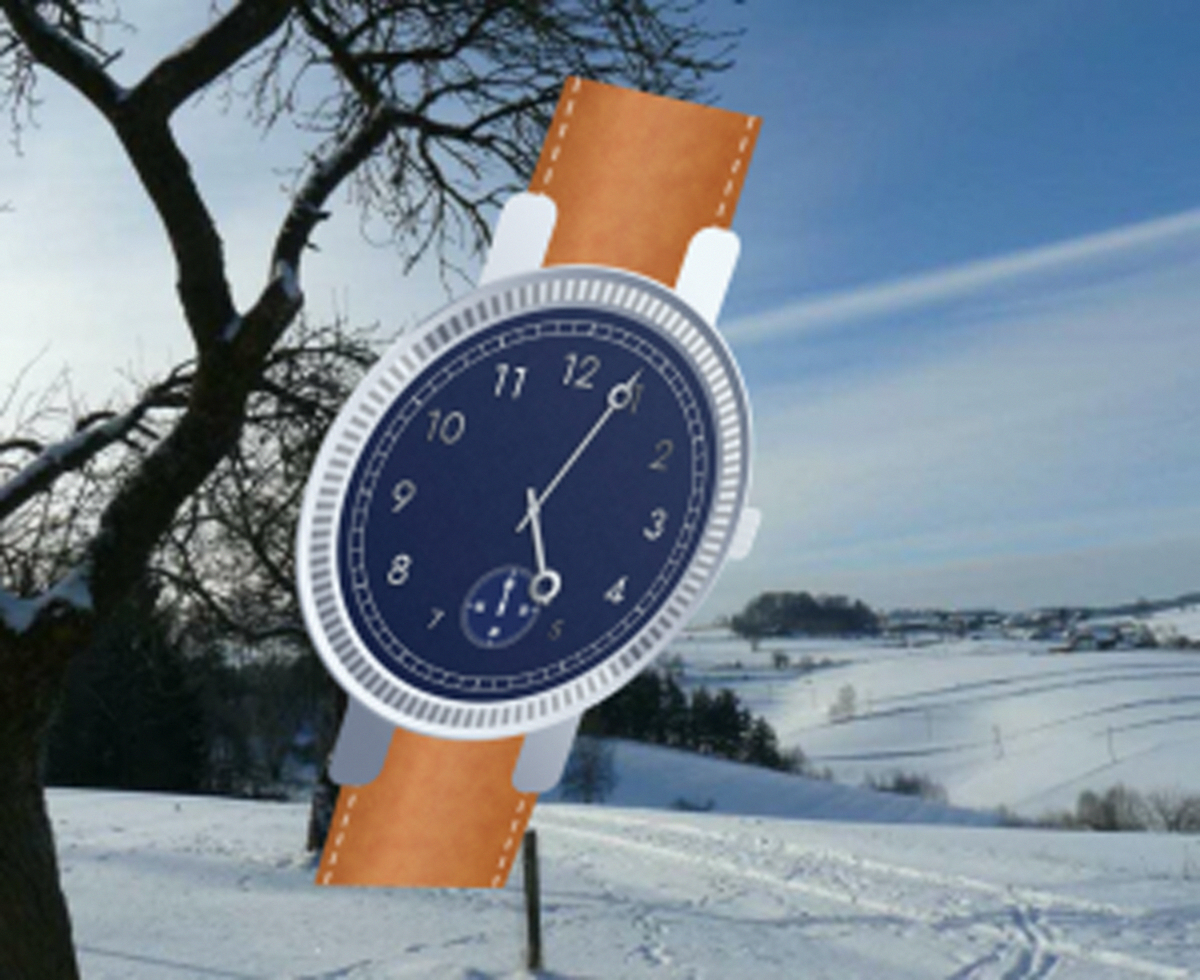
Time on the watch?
5:04
